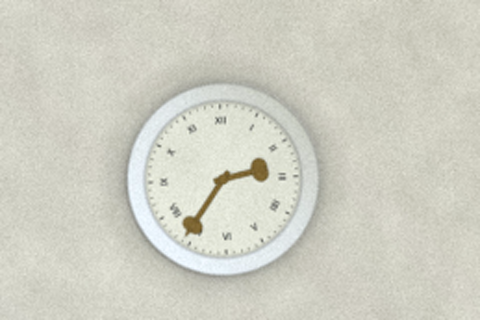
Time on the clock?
2:36
